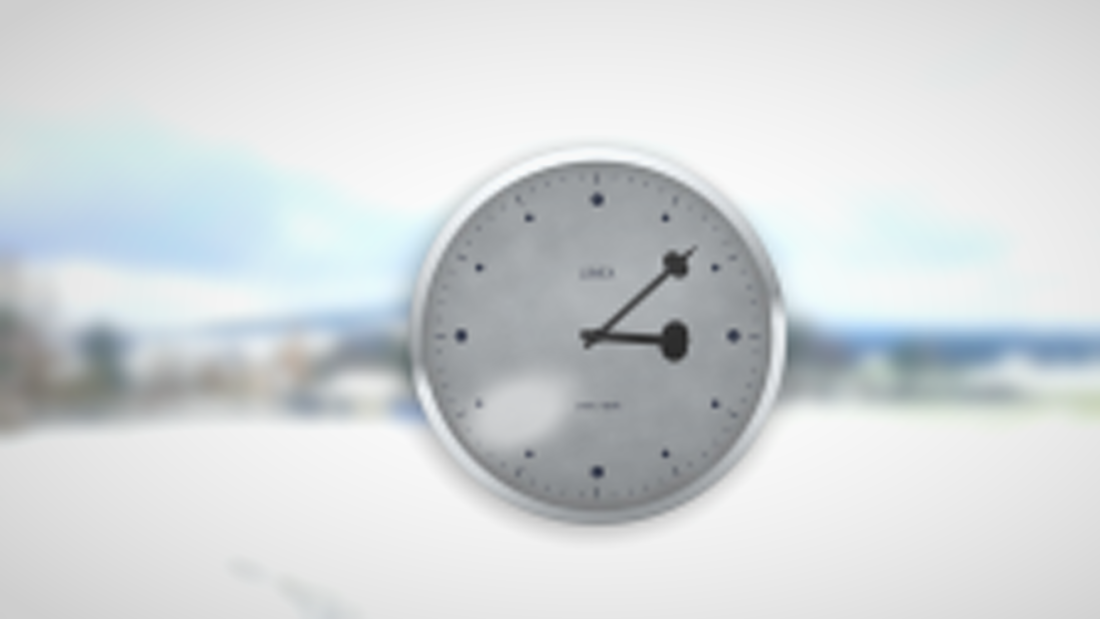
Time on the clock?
3:08
